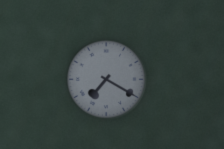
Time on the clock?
7:20
